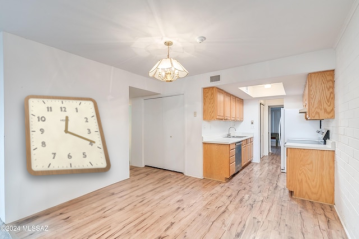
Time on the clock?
12:19
